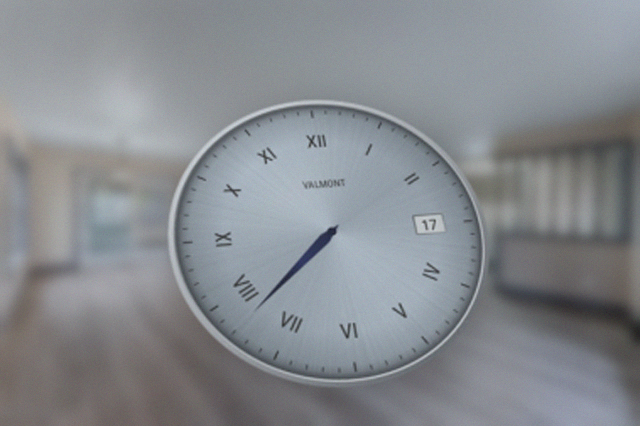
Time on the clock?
7:38
